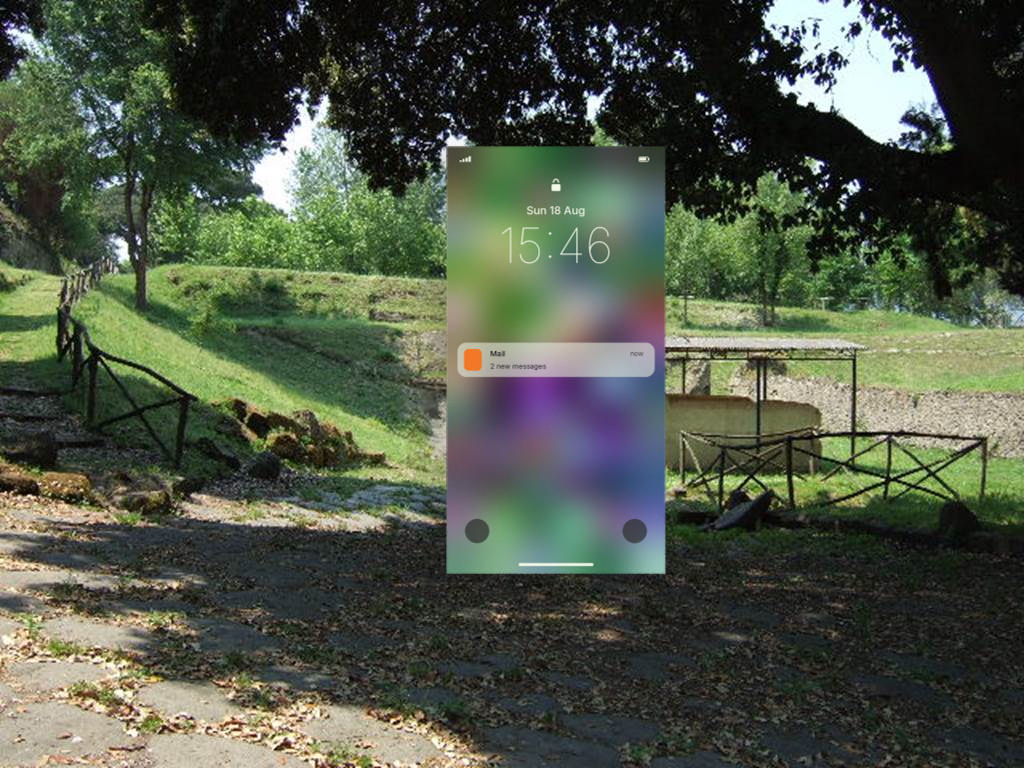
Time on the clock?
15:46
